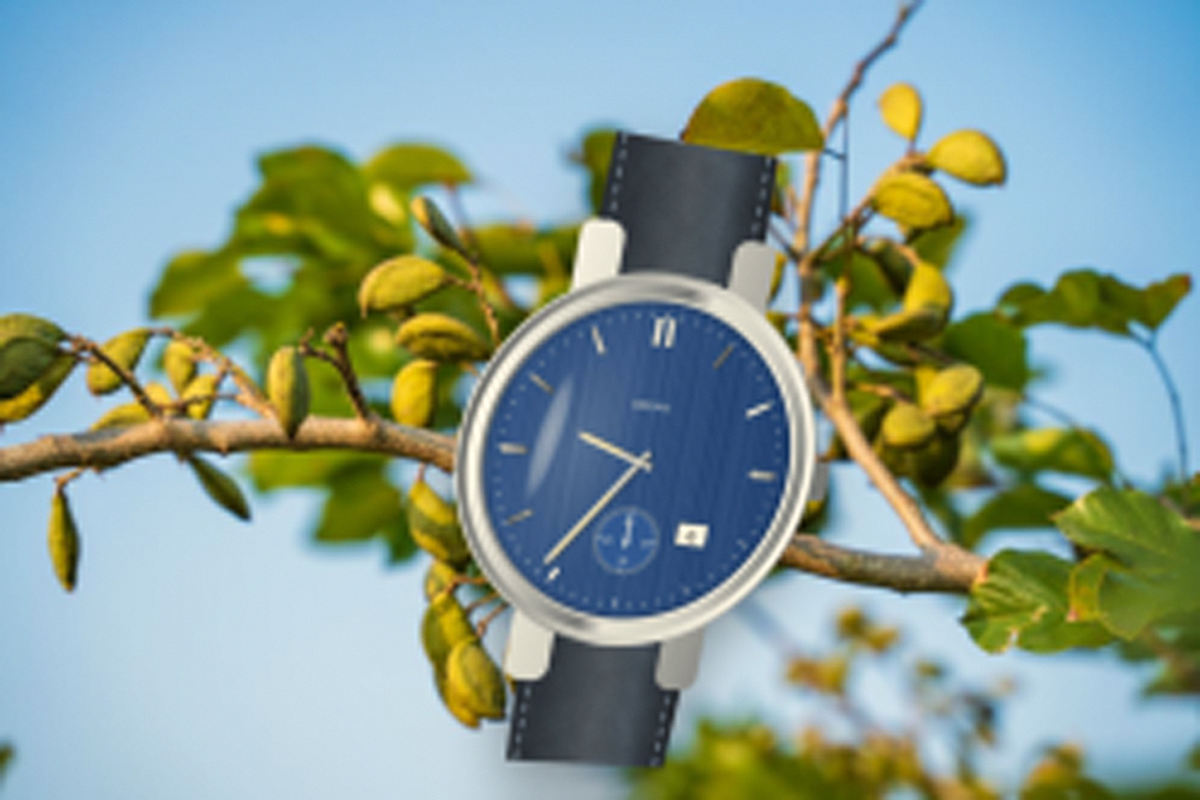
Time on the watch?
9:36
